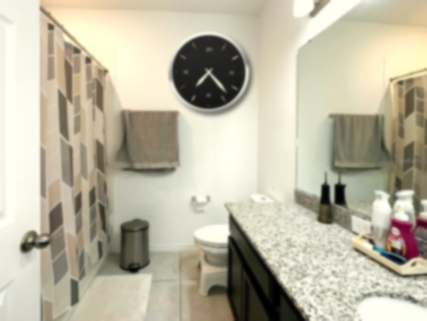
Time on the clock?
7:23
